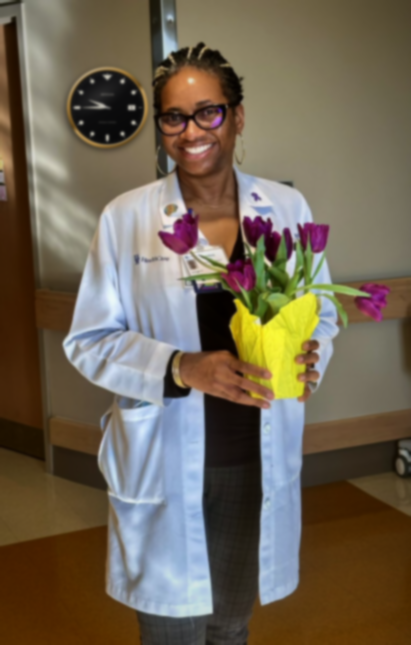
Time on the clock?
9:45
